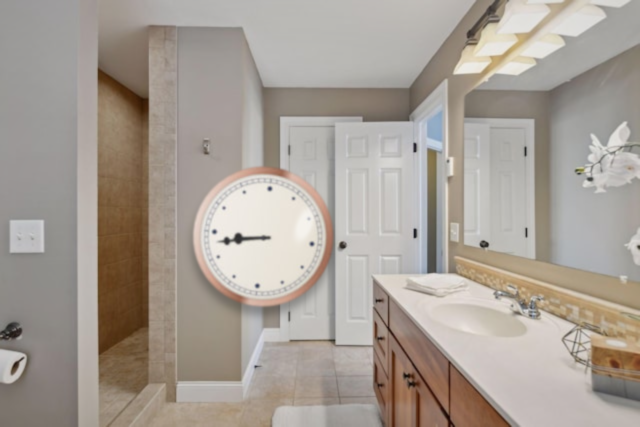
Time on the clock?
8:43
